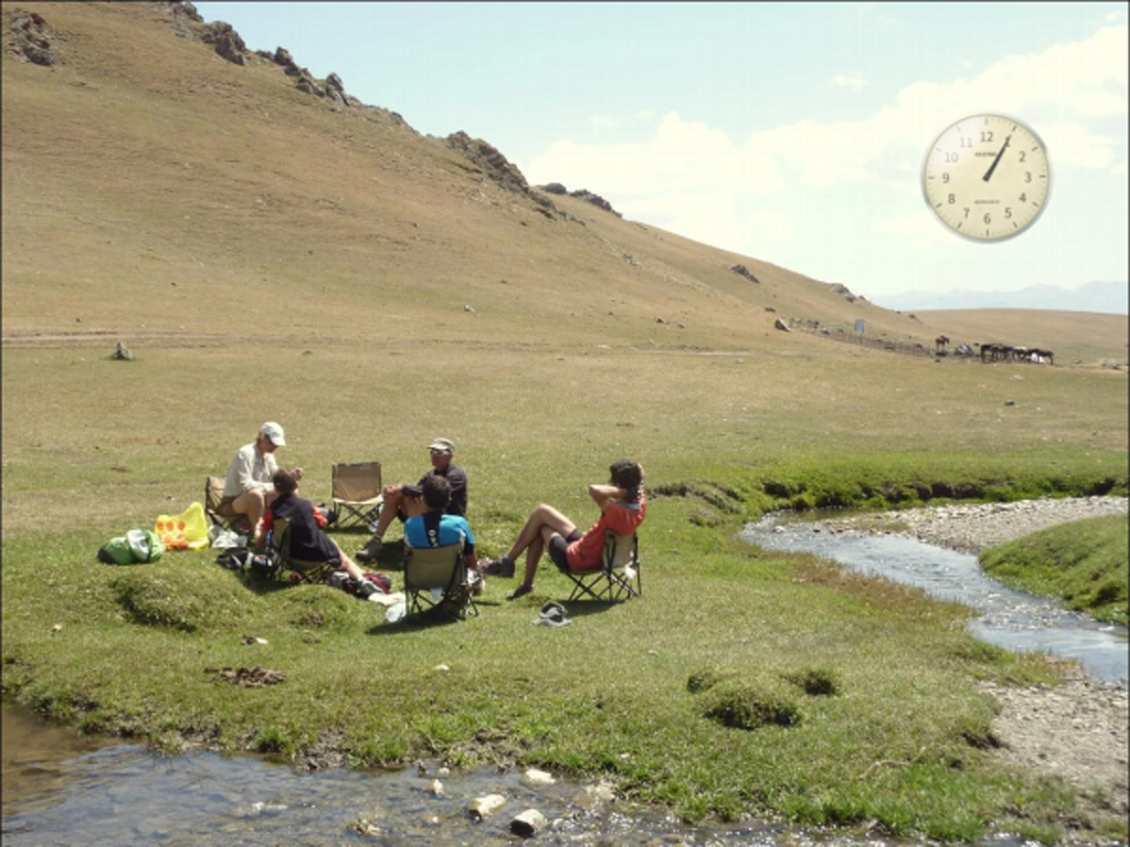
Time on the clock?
1:05
